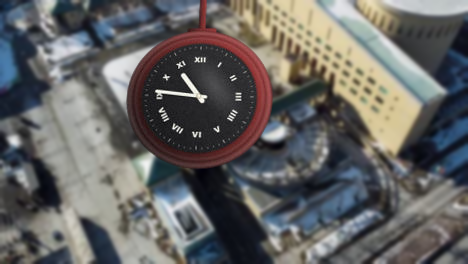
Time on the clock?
10:46
